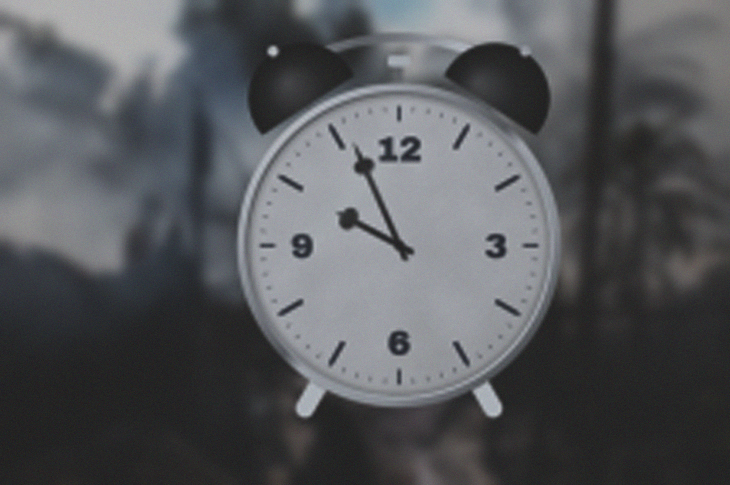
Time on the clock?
9:56
